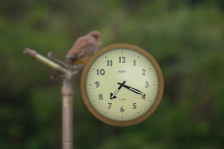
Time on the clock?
7:19
